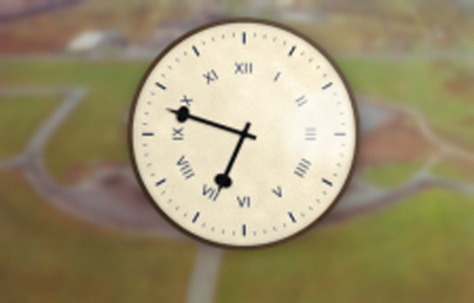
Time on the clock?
6:48
